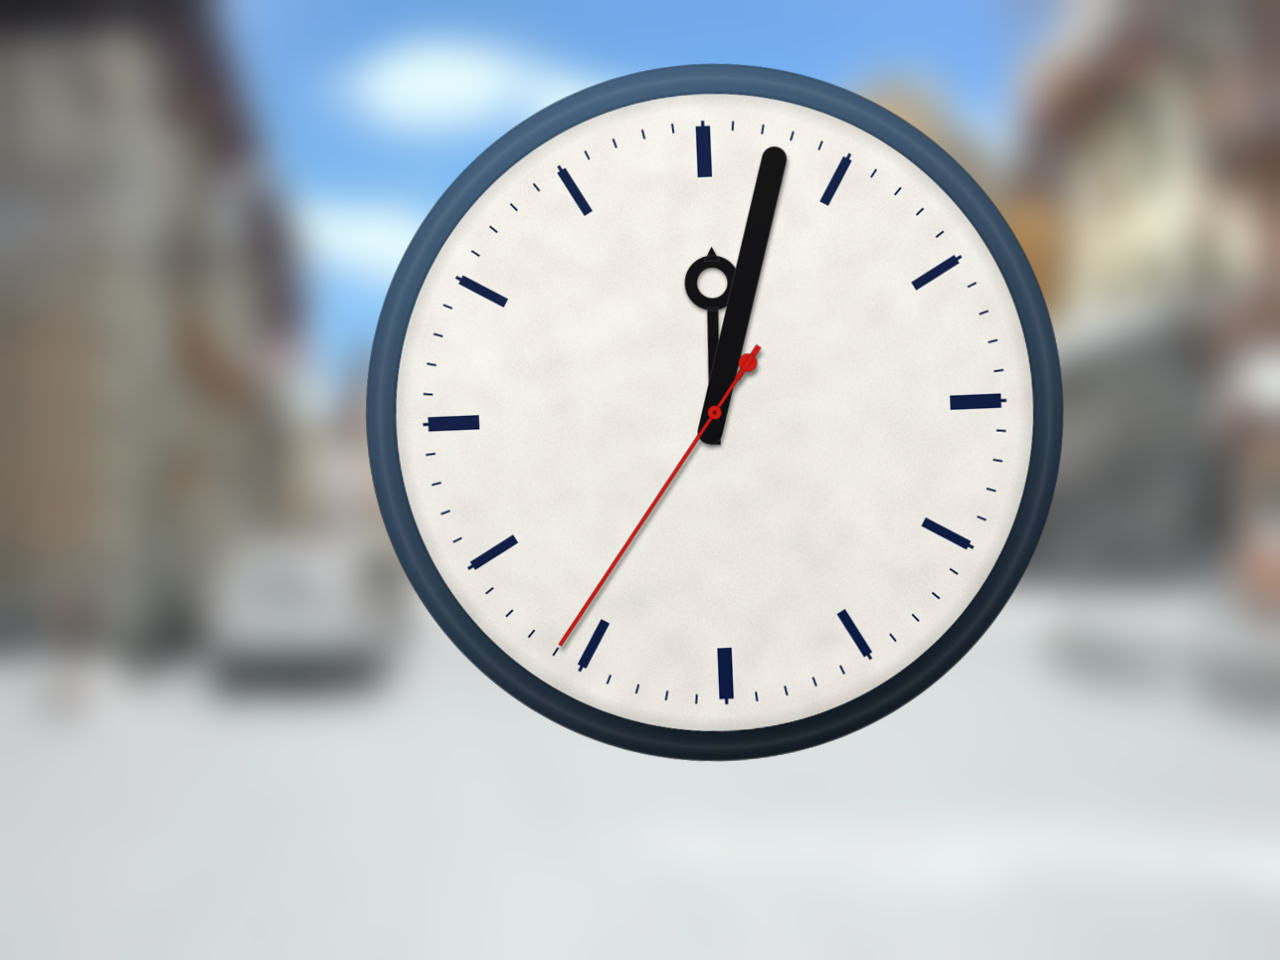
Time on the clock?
12:02:36
